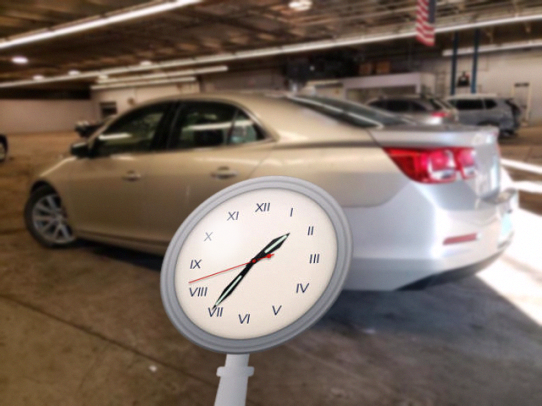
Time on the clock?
1:35:42
